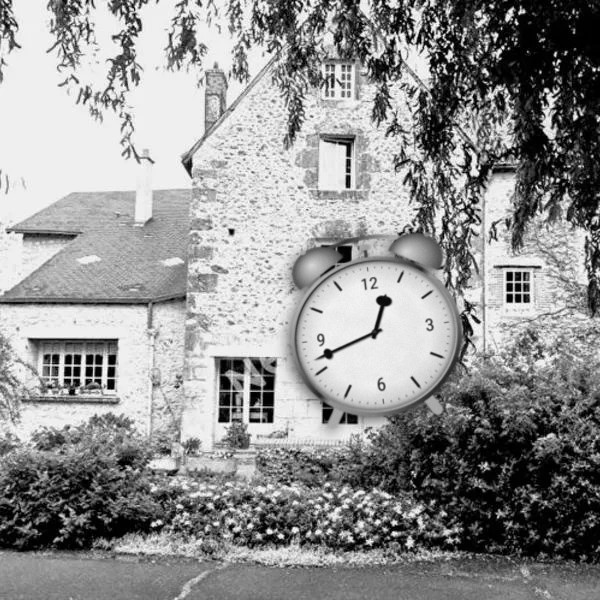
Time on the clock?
12:42
